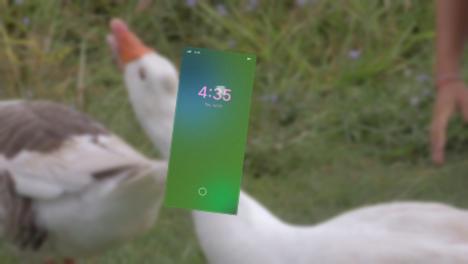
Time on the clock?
4:35
